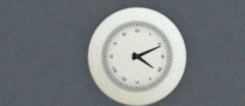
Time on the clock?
4:11
